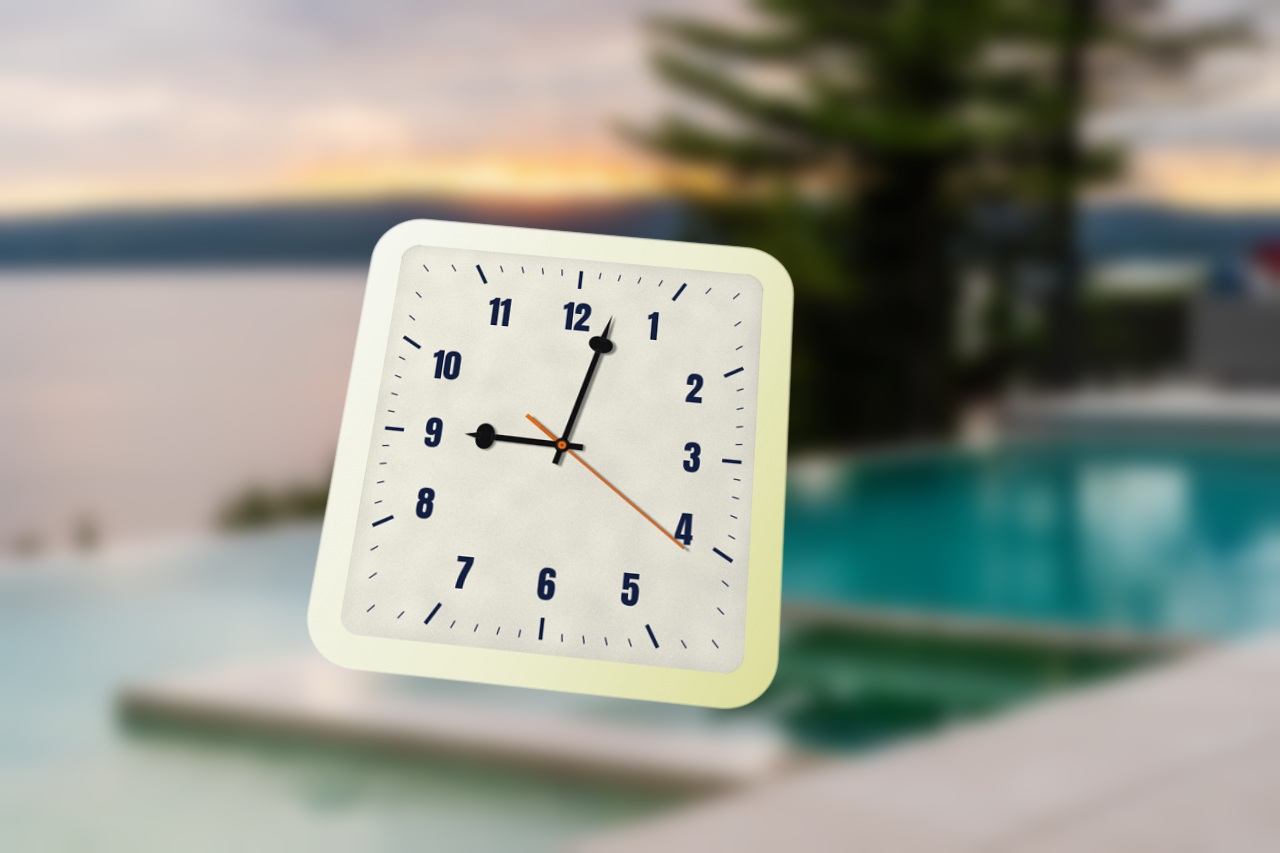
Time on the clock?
9:02:21
